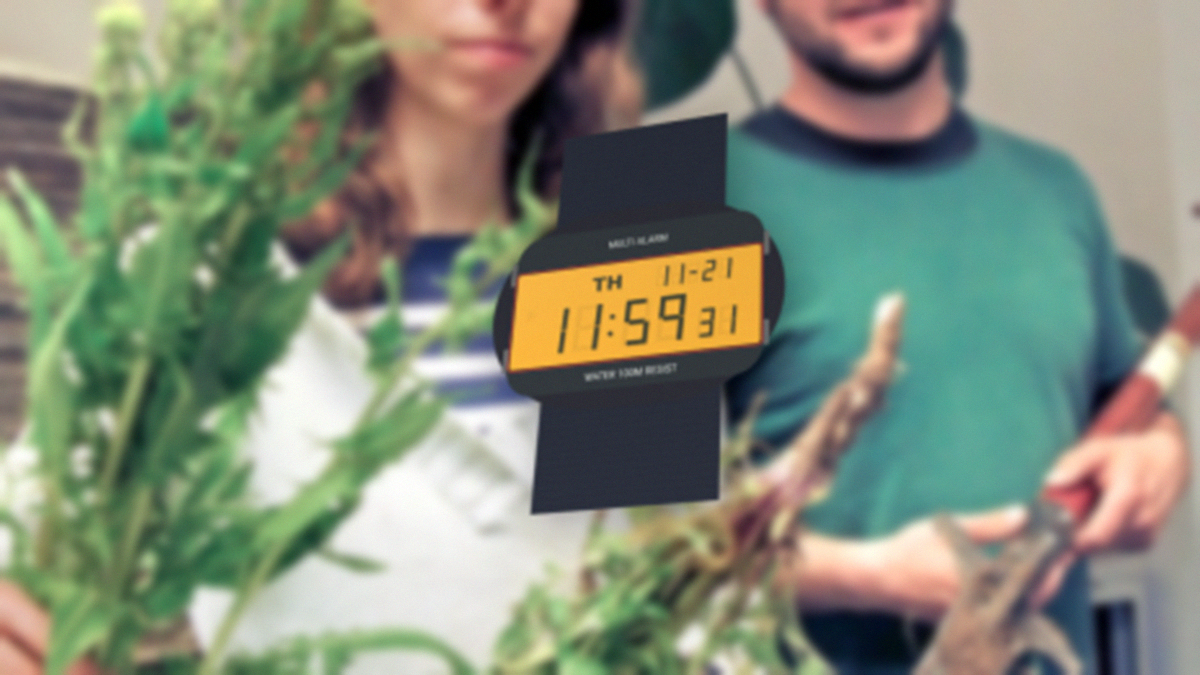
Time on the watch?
11:59:31
